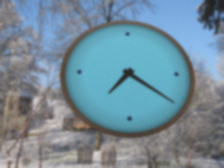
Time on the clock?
7:21
